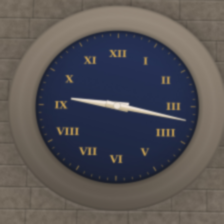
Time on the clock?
9:17
